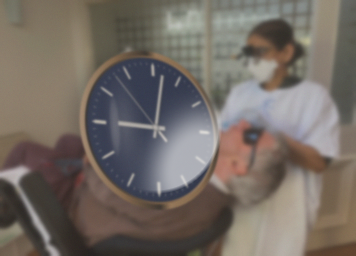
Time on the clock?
9:01:53
